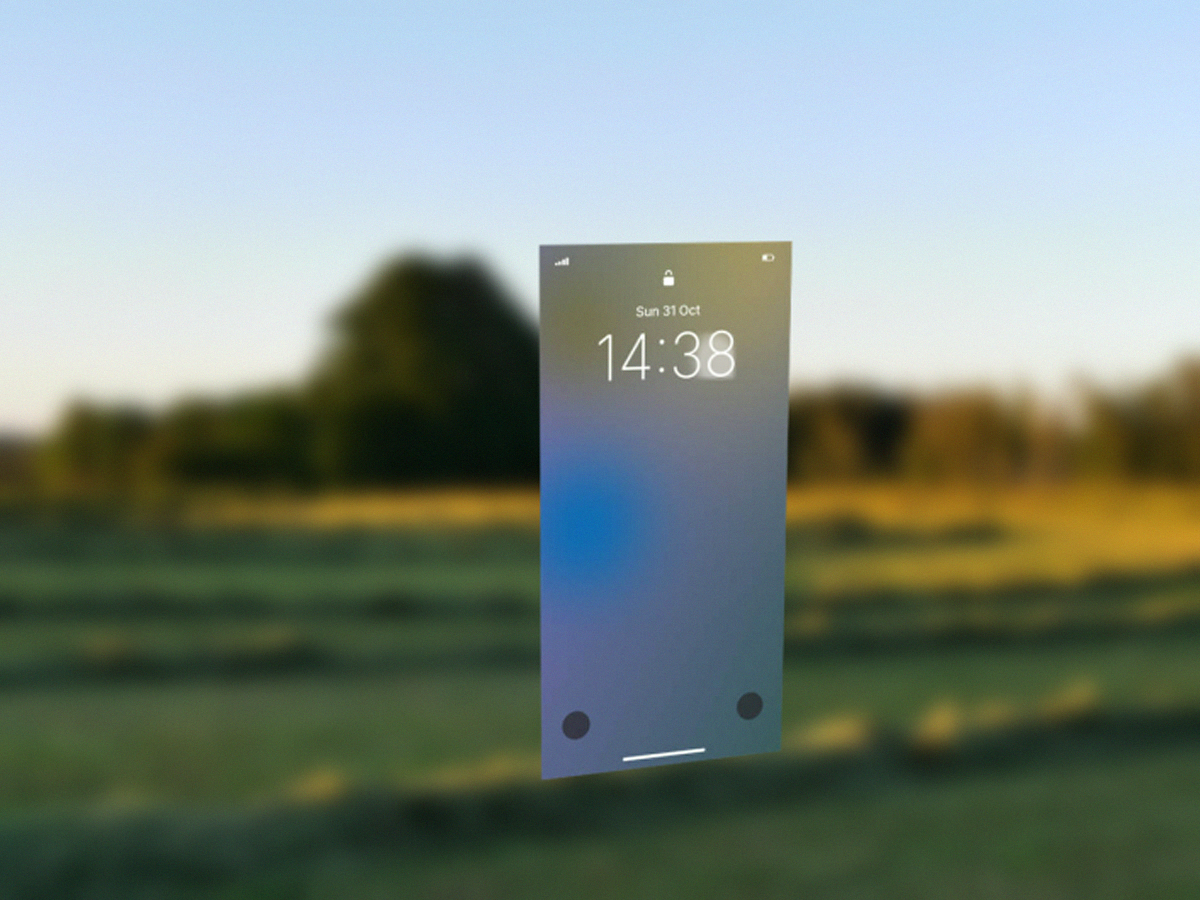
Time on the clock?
14:38
